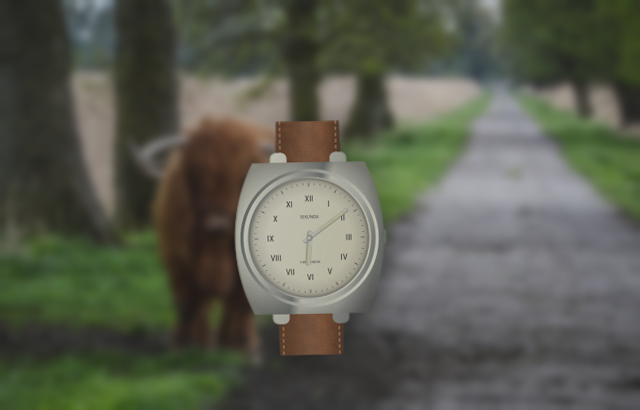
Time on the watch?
6:09
